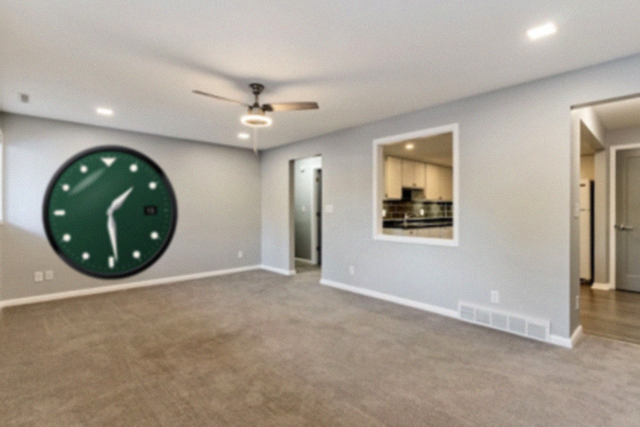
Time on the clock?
1:29
